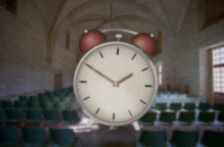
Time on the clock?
1:50
